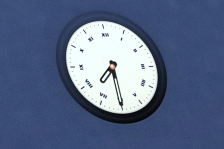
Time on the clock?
7:30
